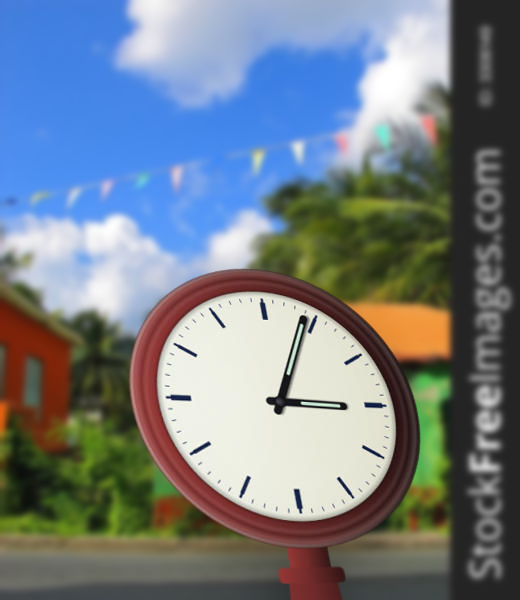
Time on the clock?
3:04
